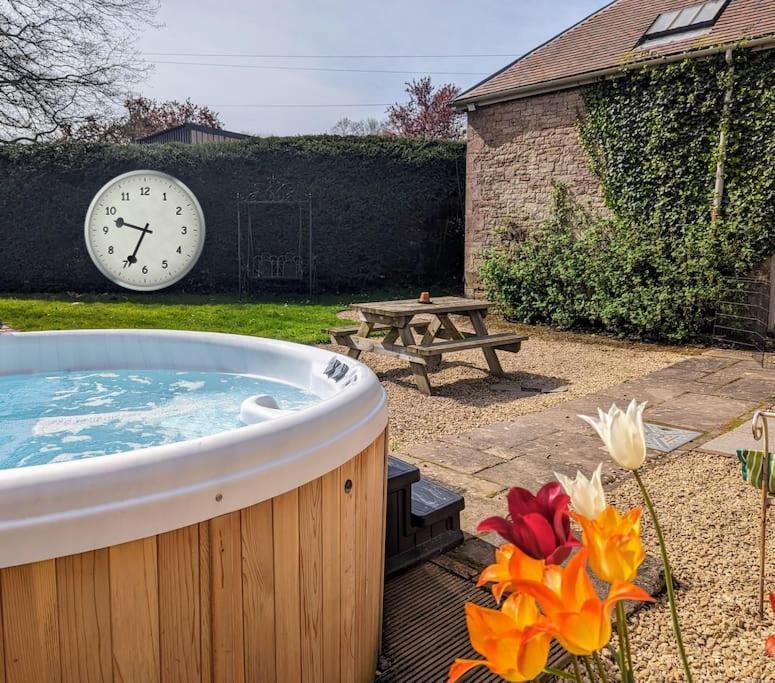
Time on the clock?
9:34
